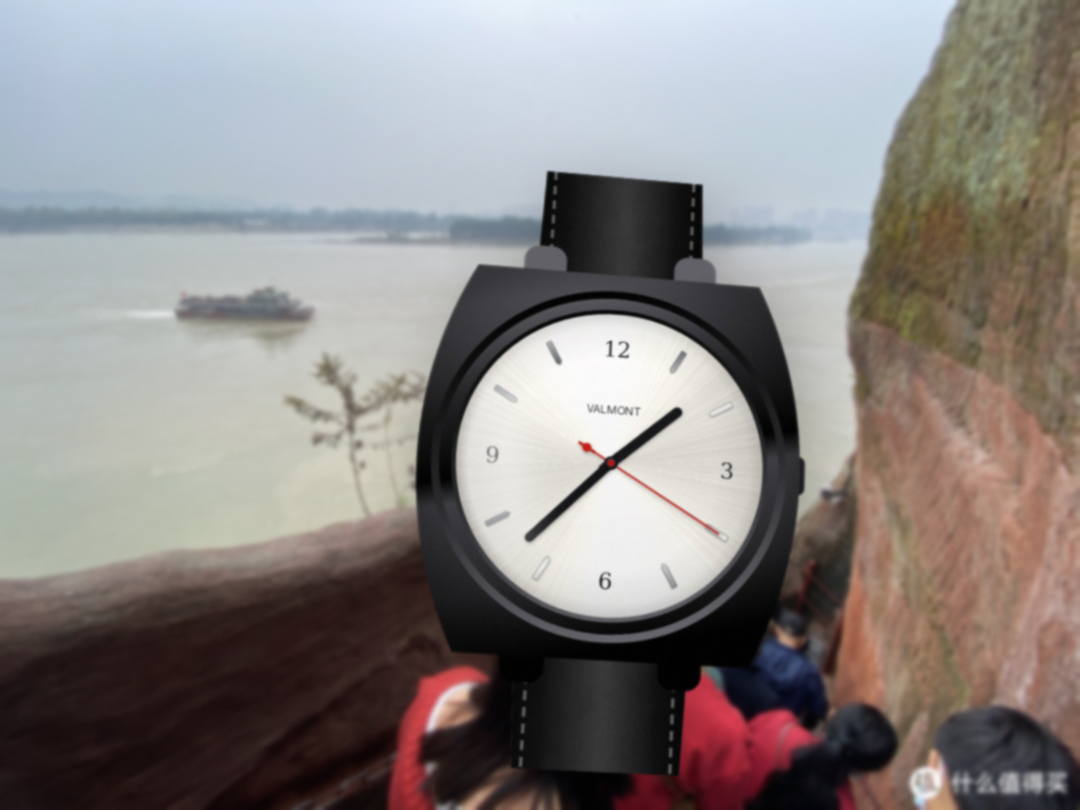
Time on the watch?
1:37:20
